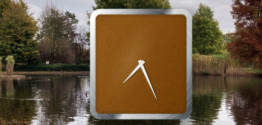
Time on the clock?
7:26
